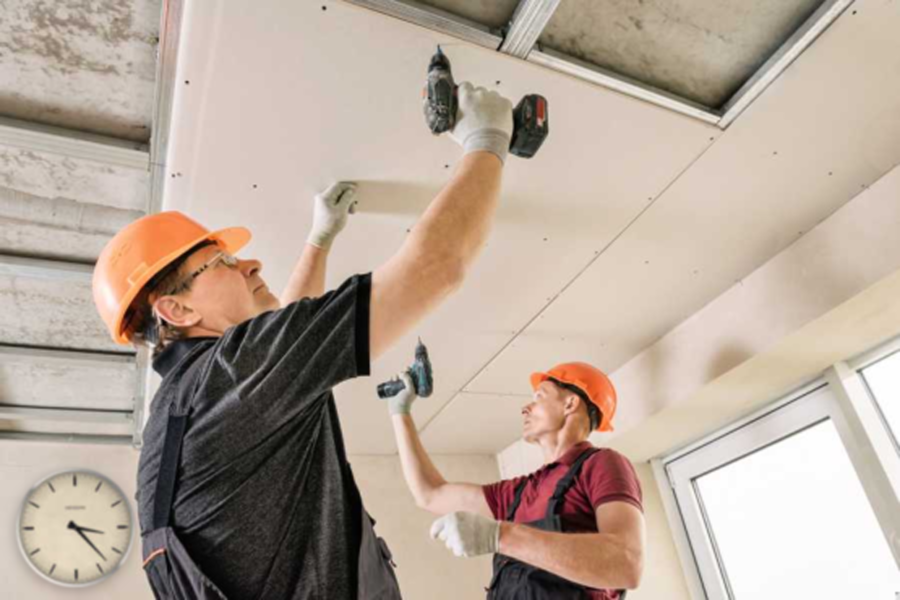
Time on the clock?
3:23
